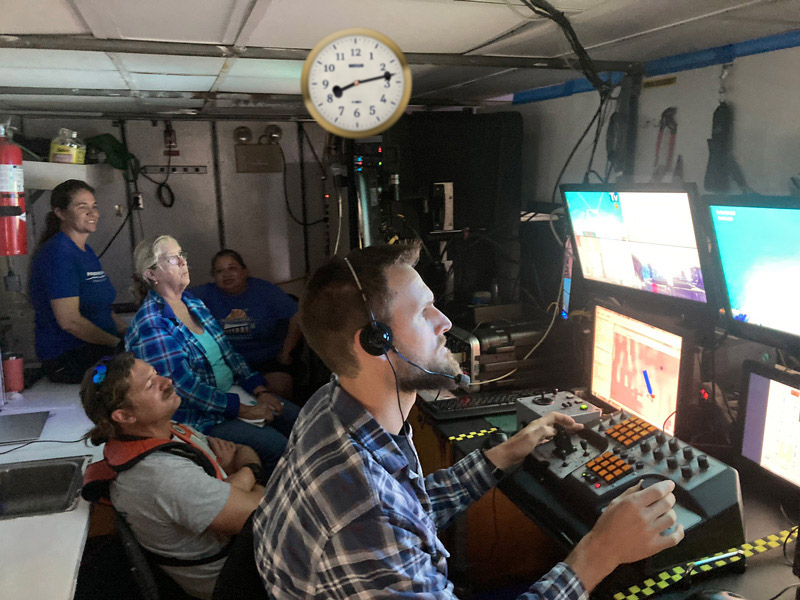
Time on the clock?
8:13
